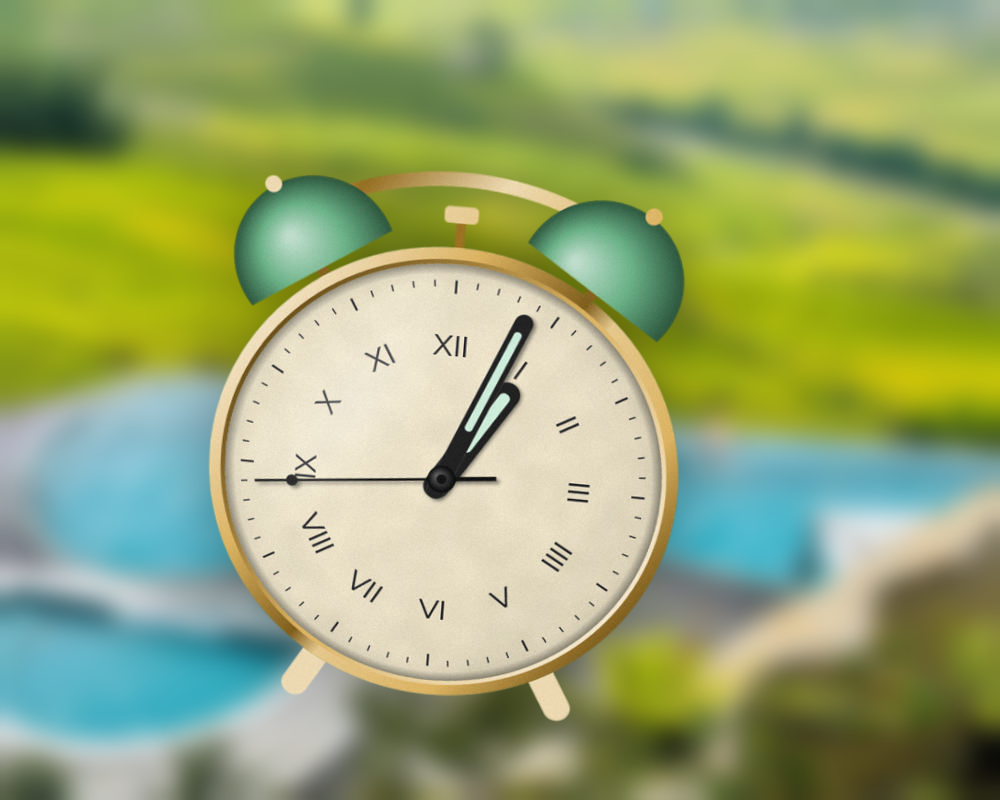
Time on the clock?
1:03:44
